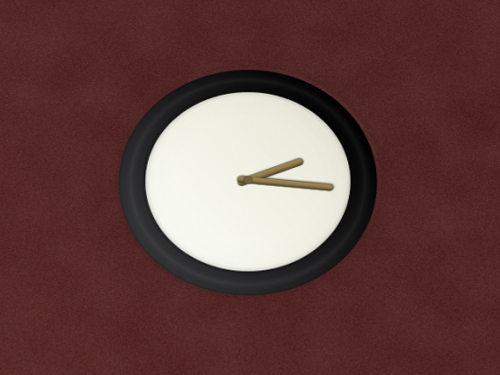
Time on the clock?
2:16
